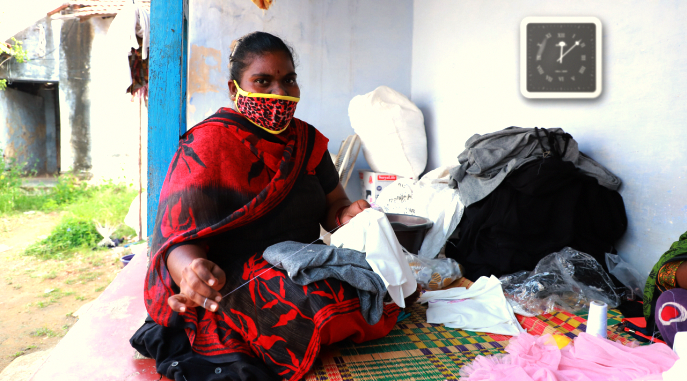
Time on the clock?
12:08
